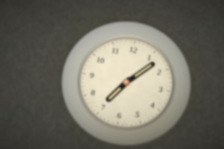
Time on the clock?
7:07
